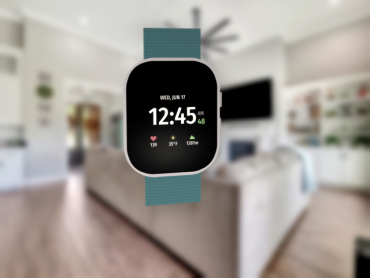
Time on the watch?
12:45:48
